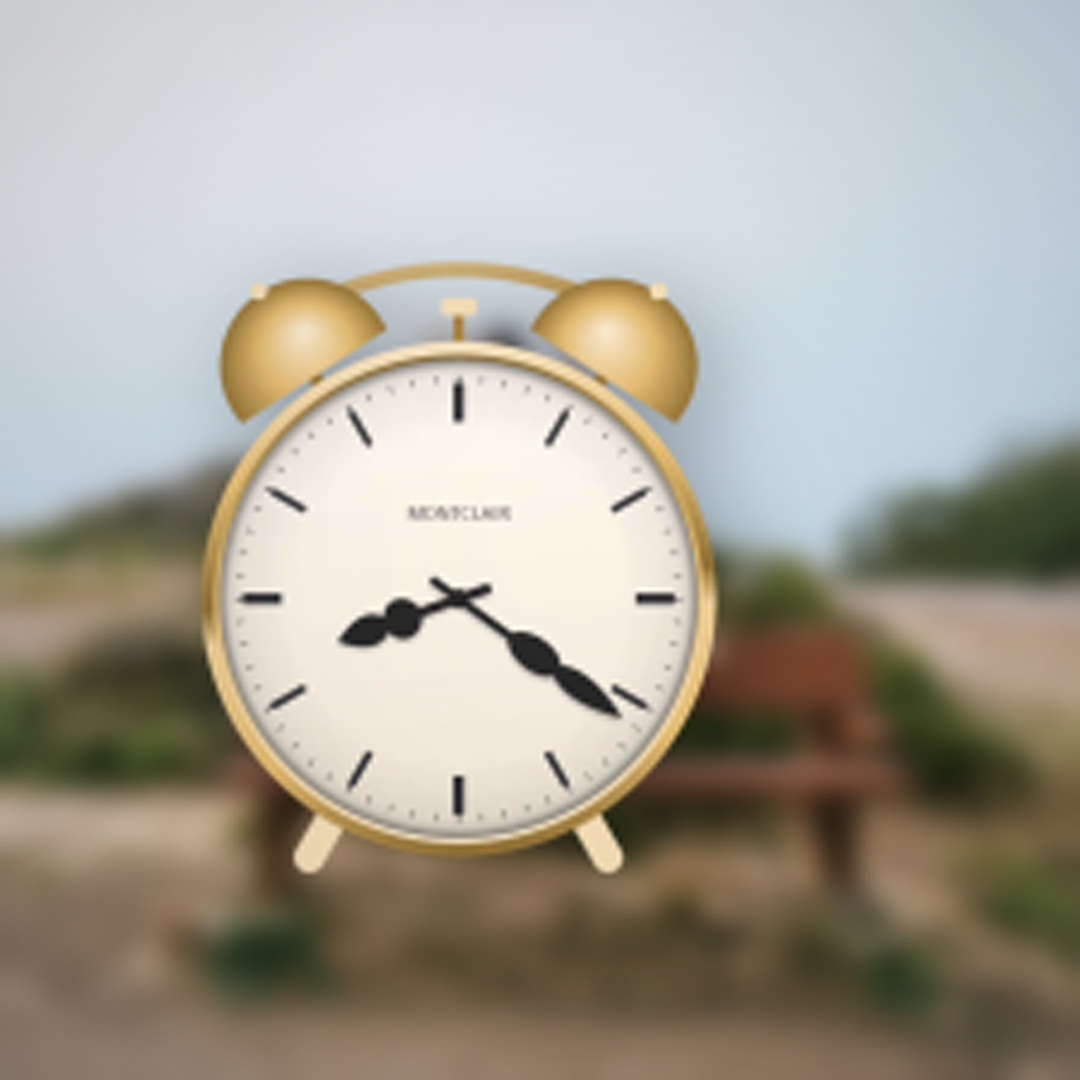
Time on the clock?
8:21
